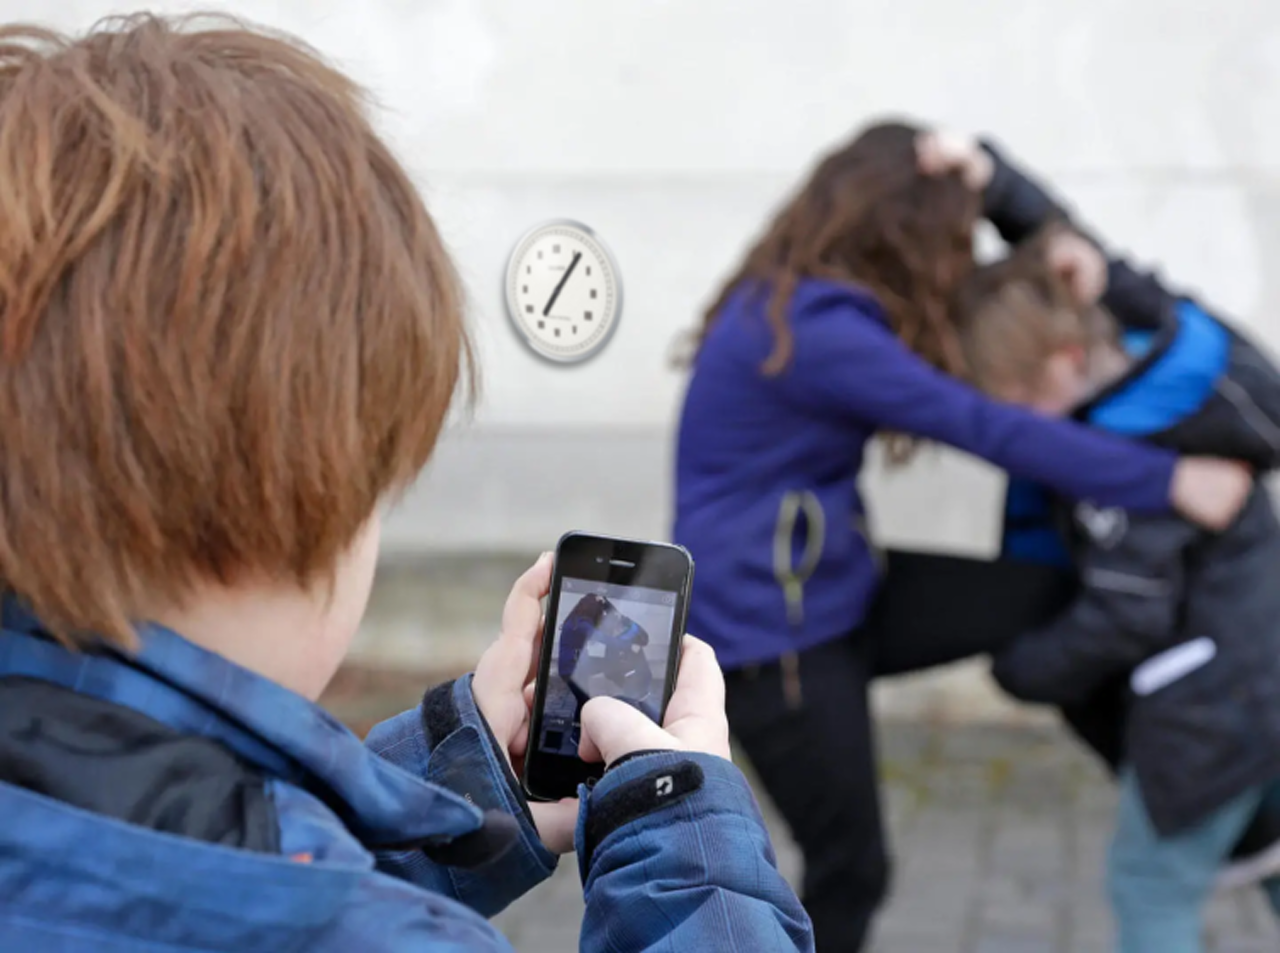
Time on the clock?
7:06
